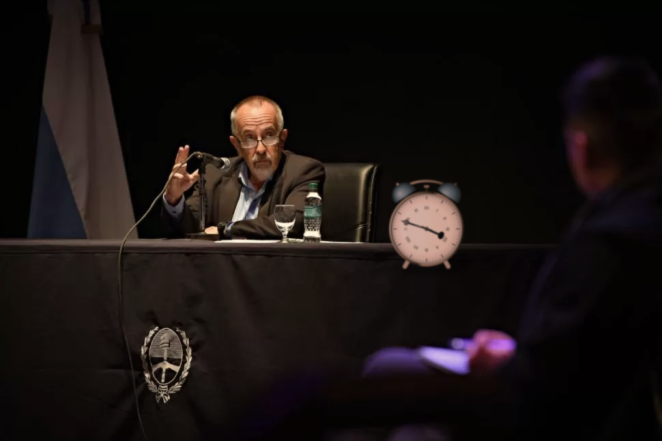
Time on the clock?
3:48
